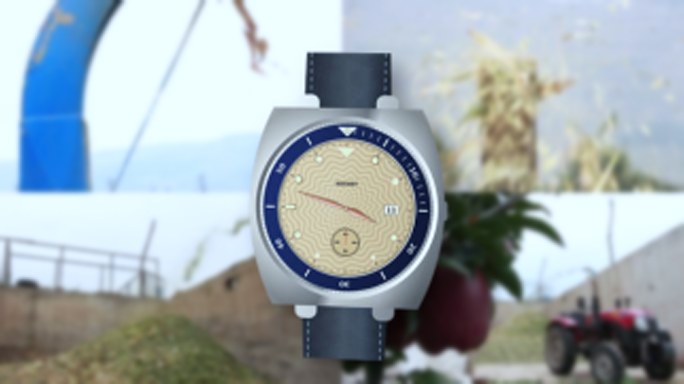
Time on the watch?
3:48
